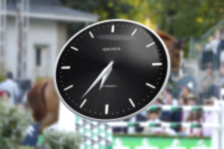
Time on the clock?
6:36
